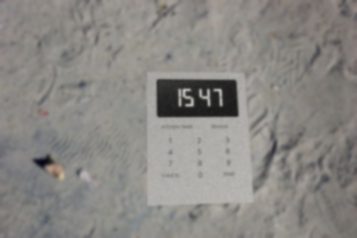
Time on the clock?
15:47
